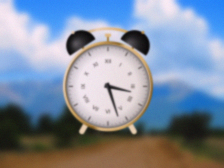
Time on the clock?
3:27
